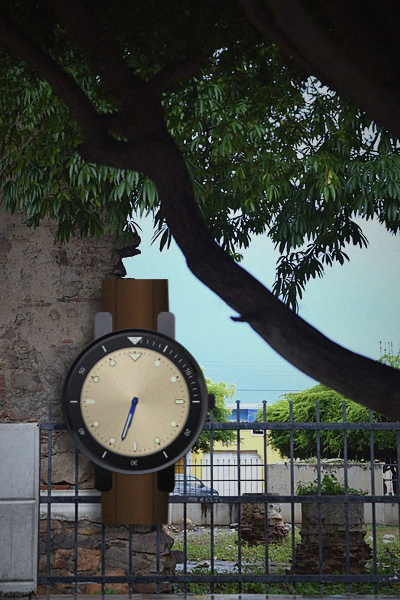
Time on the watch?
6:33
